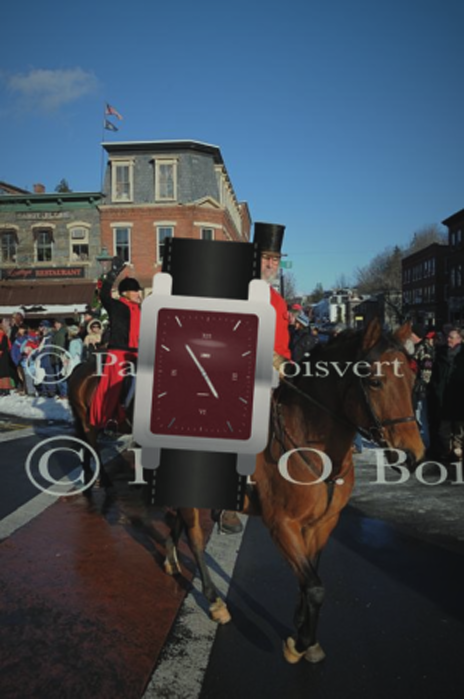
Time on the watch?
4:54
